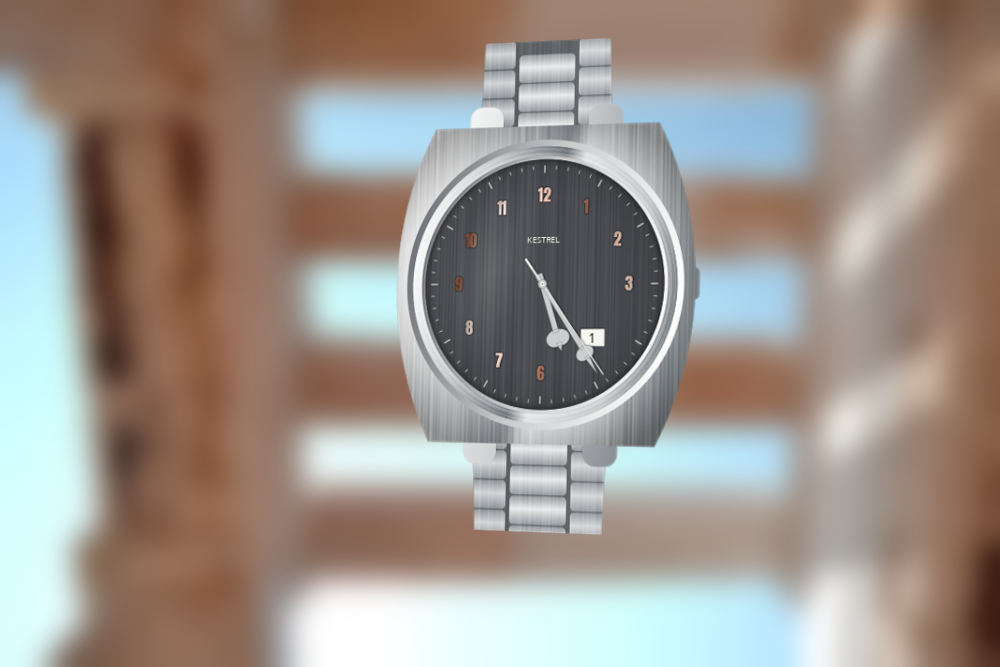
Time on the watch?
5:24:24
